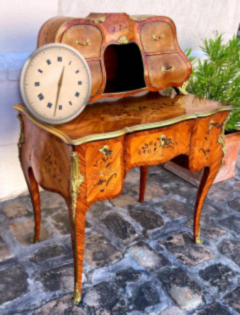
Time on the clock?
12:32
